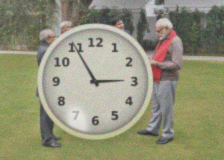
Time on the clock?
2:55
